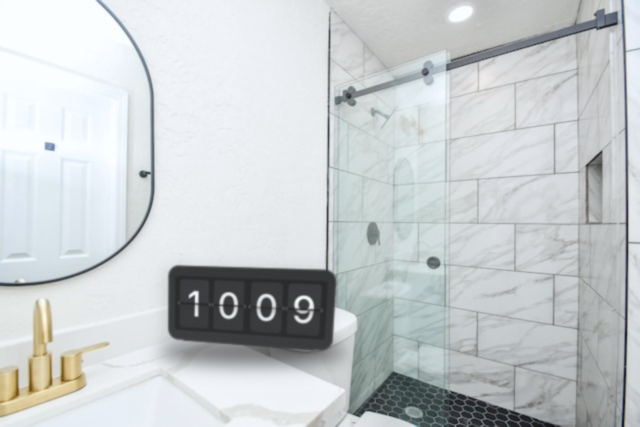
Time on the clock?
10:09
